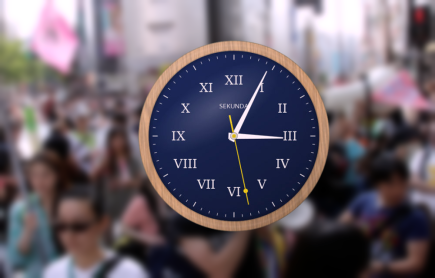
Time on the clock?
3:04:28
